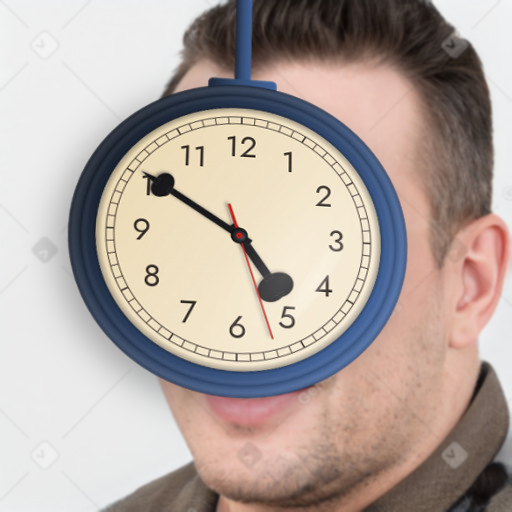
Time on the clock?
4:50:27
